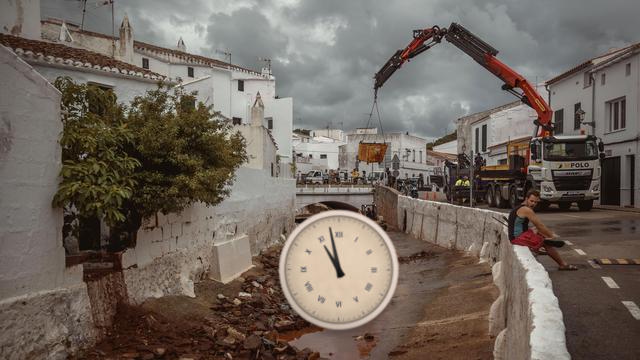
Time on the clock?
10:58
